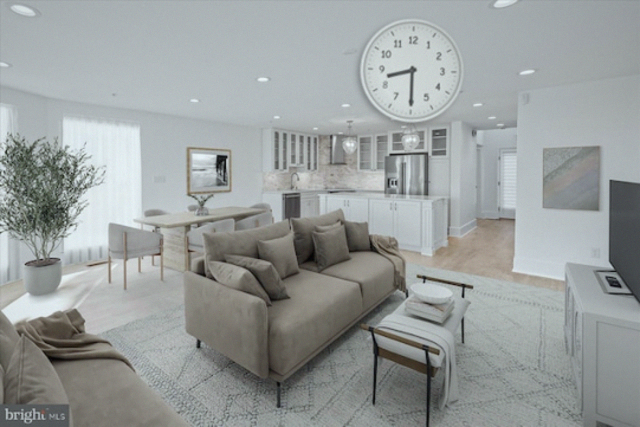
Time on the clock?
8:30
